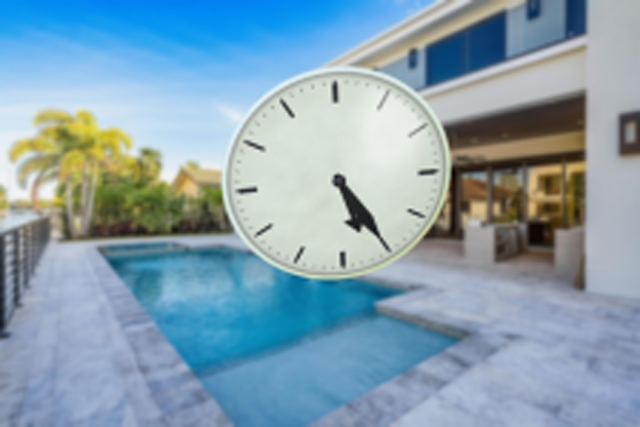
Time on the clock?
5:25
